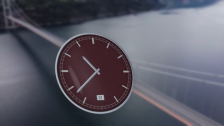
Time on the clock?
10:38
